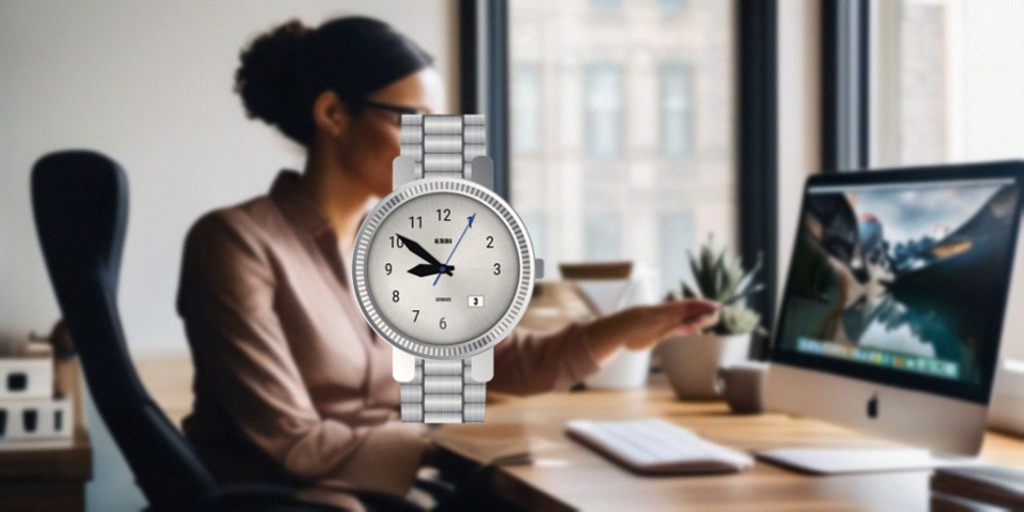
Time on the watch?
8:51:05
